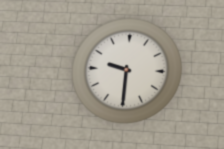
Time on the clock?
9:30
